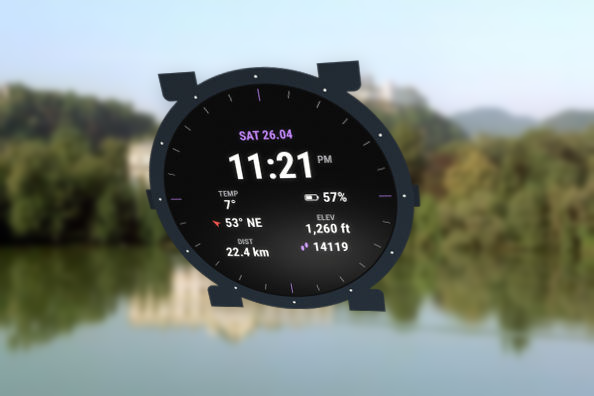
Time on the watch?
11:21
